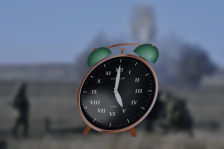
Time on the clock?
5:00
